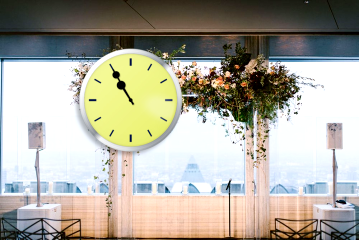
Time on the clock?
10:55
